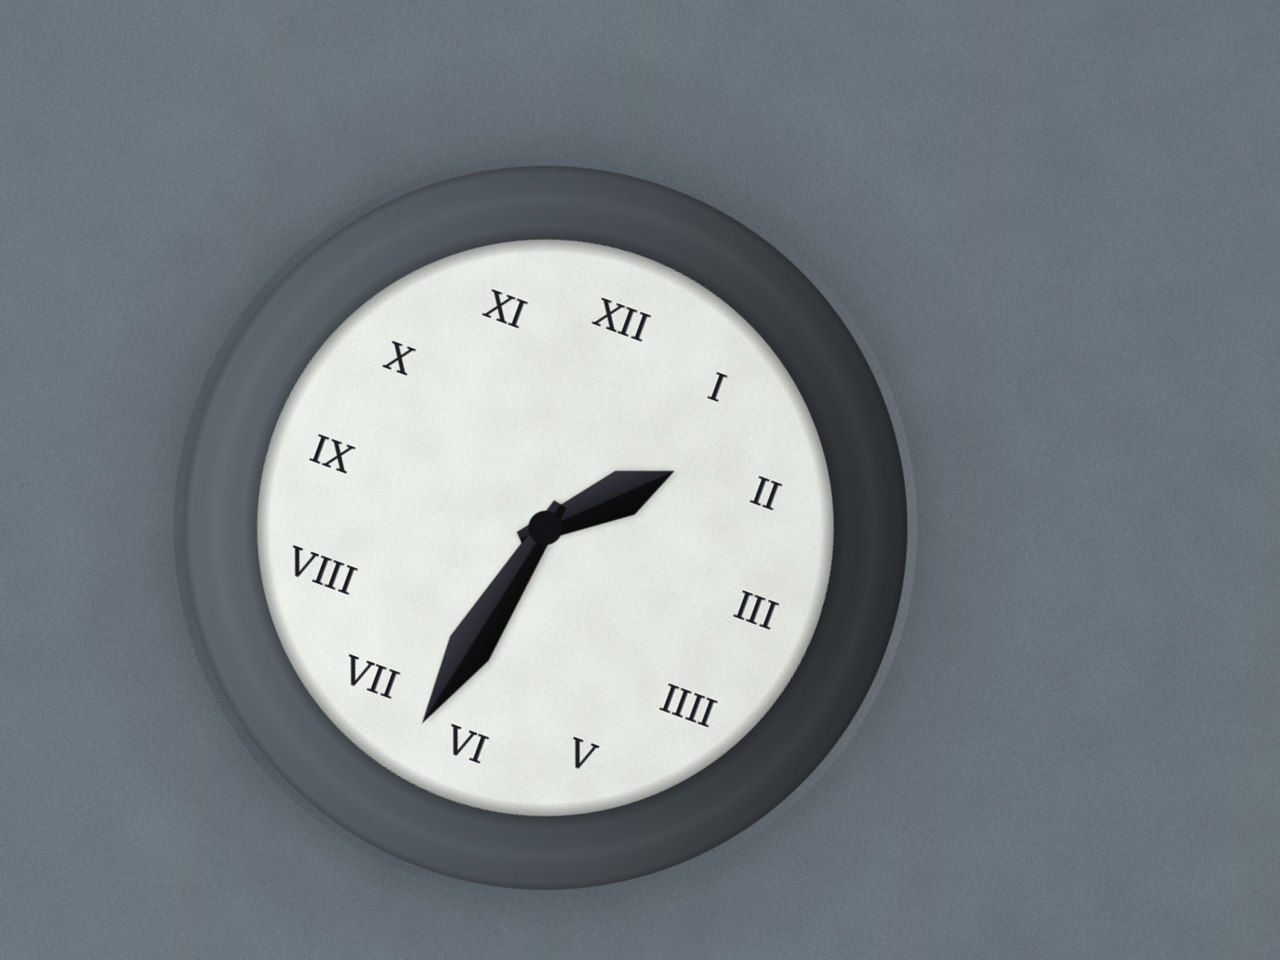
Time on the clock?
1:32
